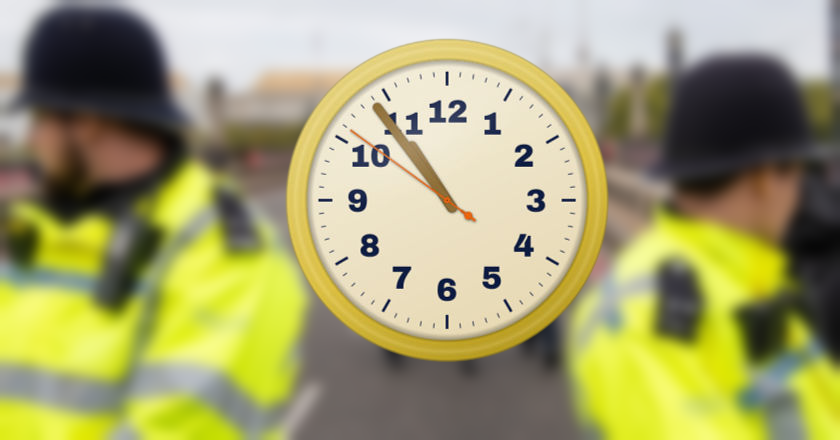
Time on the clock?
10:53:51
